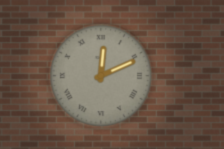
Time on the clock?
12:11
